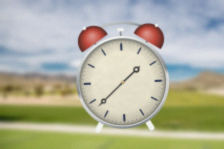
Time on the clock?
1:38
